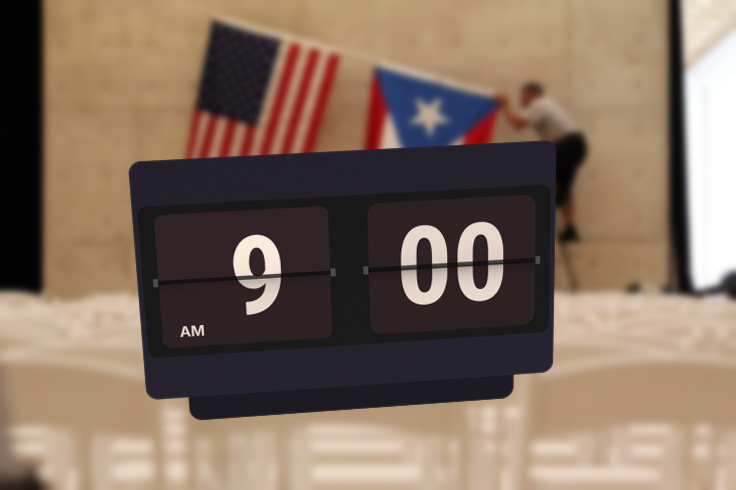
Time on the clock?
9:00
